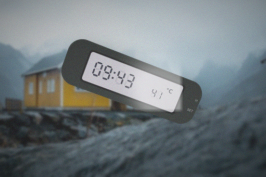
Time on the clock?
9:43
